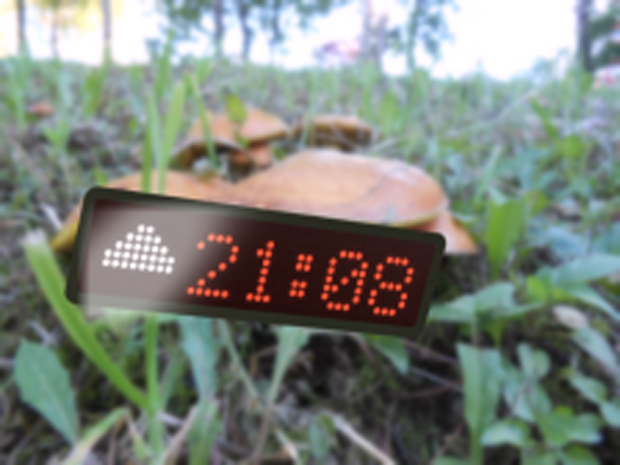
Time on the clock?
21:08
